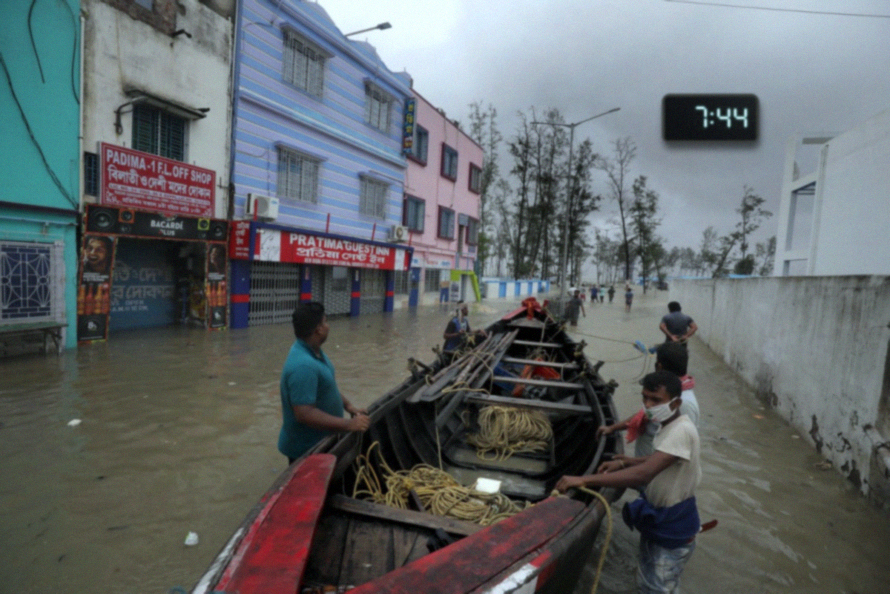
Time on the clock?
7:44
